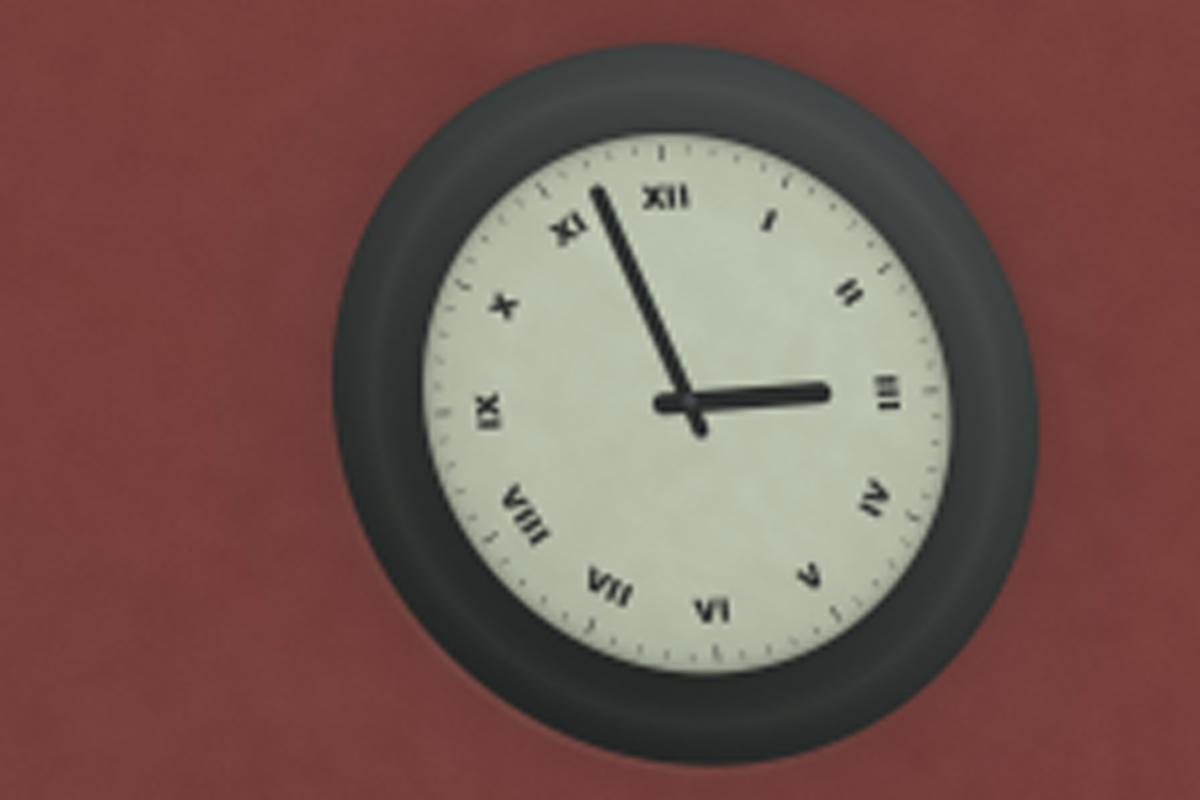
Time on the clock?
2:57
